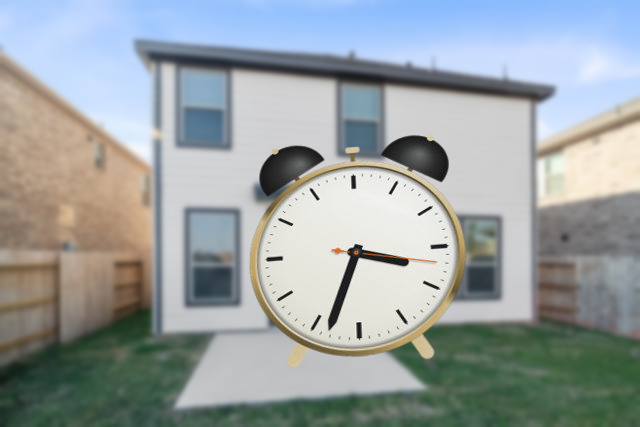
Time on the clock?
3:33:17
